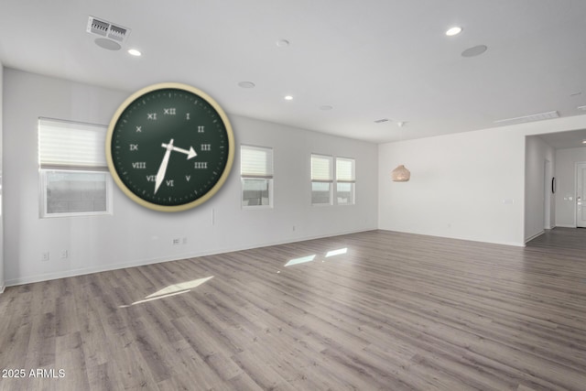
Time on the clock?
3:33
